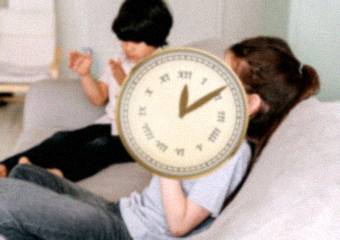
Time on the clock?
12:09
